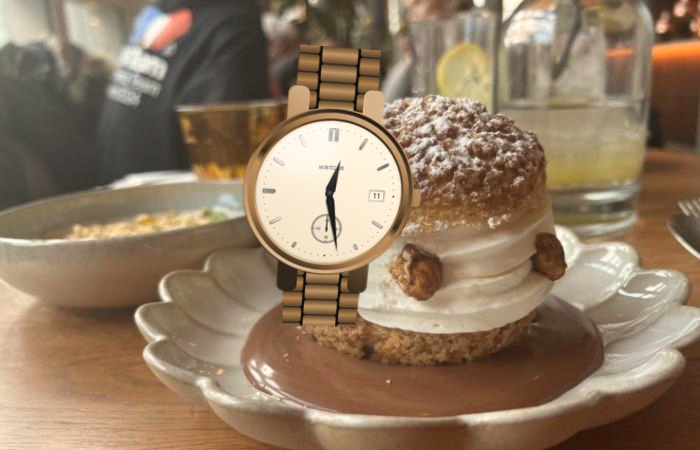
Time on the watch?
12:28
